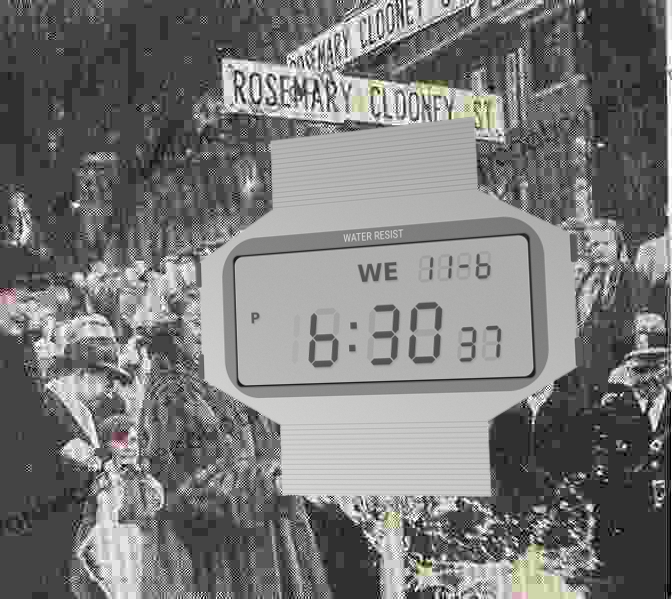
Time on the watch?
6:30:37
